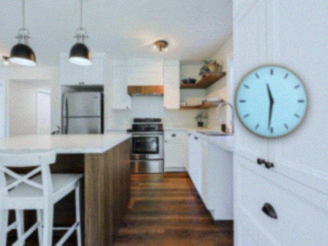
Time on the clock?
11:31
